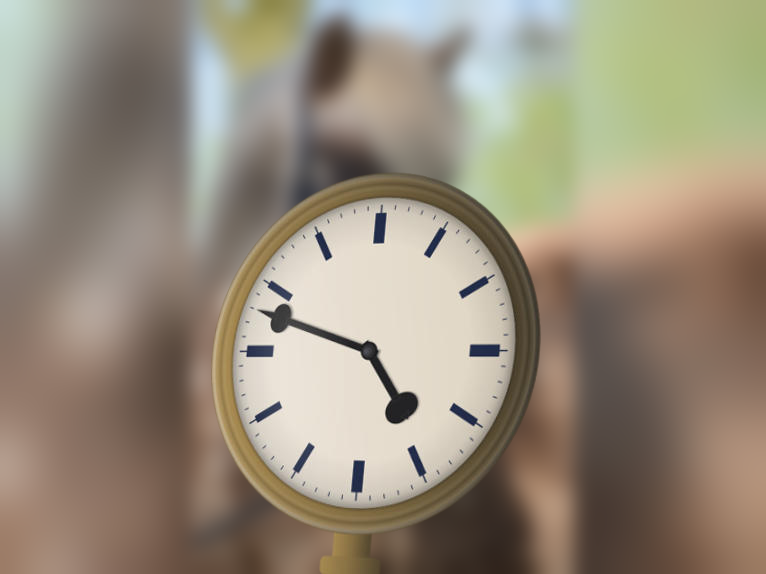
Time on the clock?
4:48
